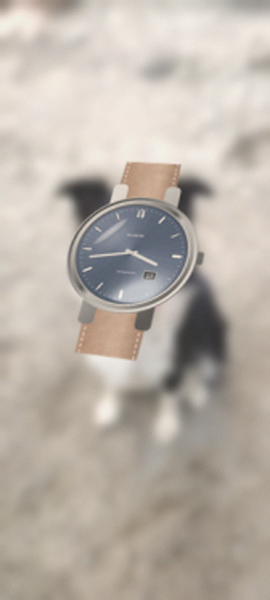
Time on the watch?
3:43
